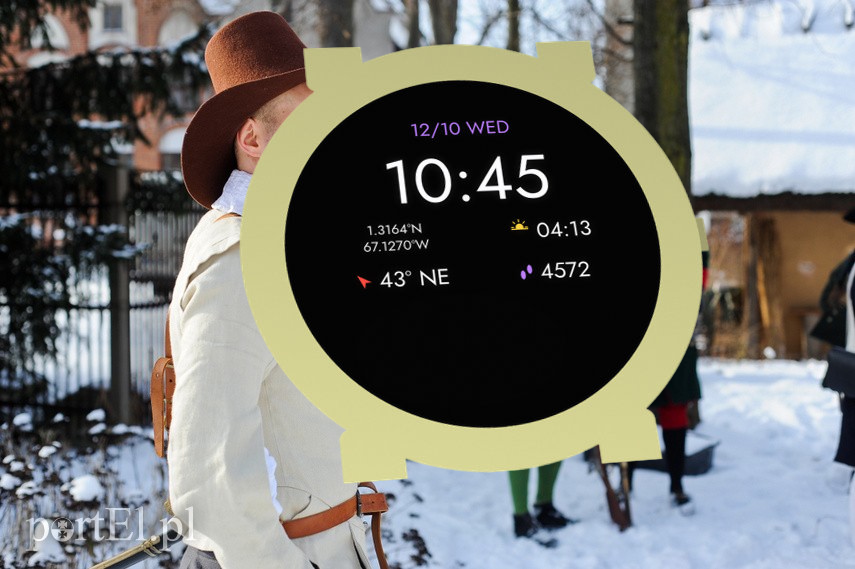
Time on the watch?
10:45
